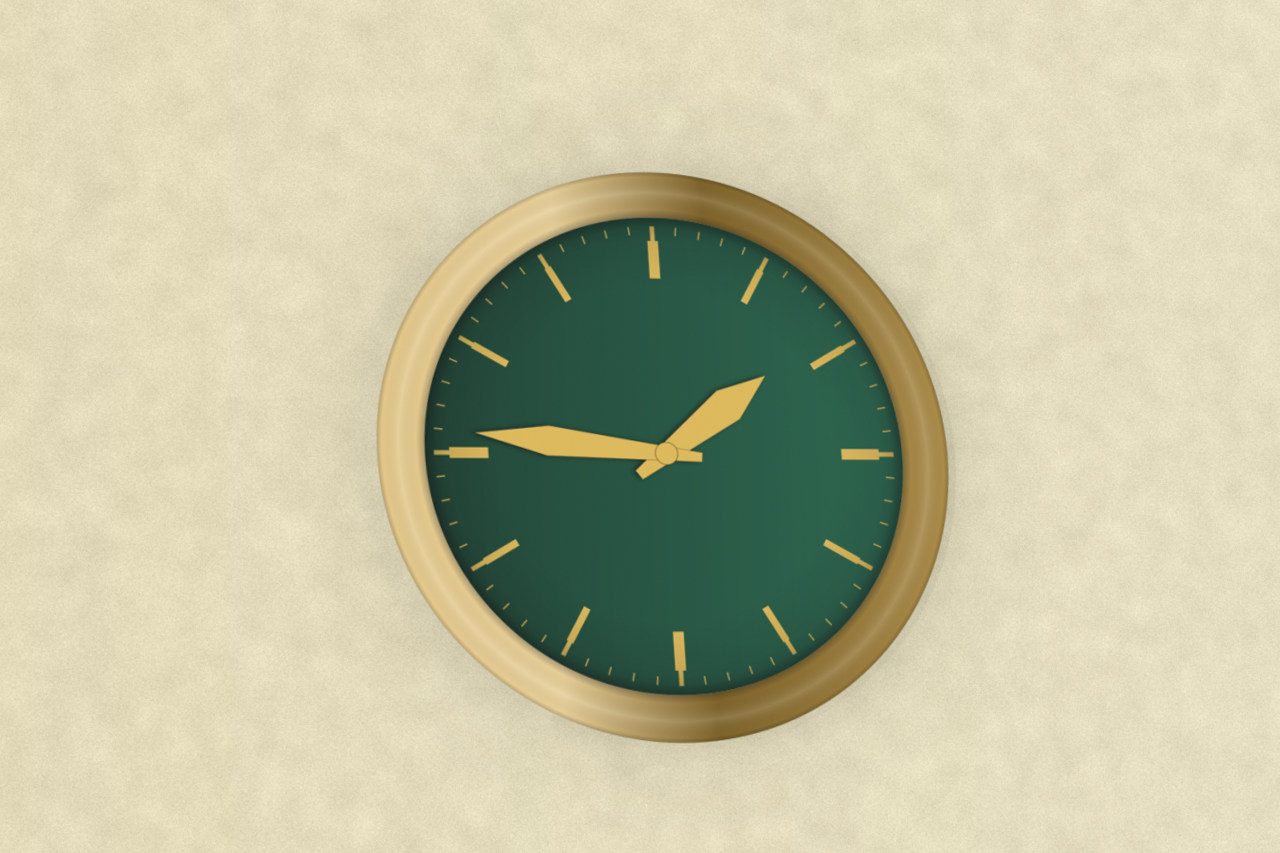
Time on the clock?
1:46
